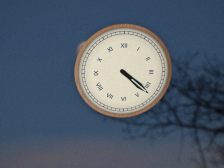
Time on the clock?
4:22
